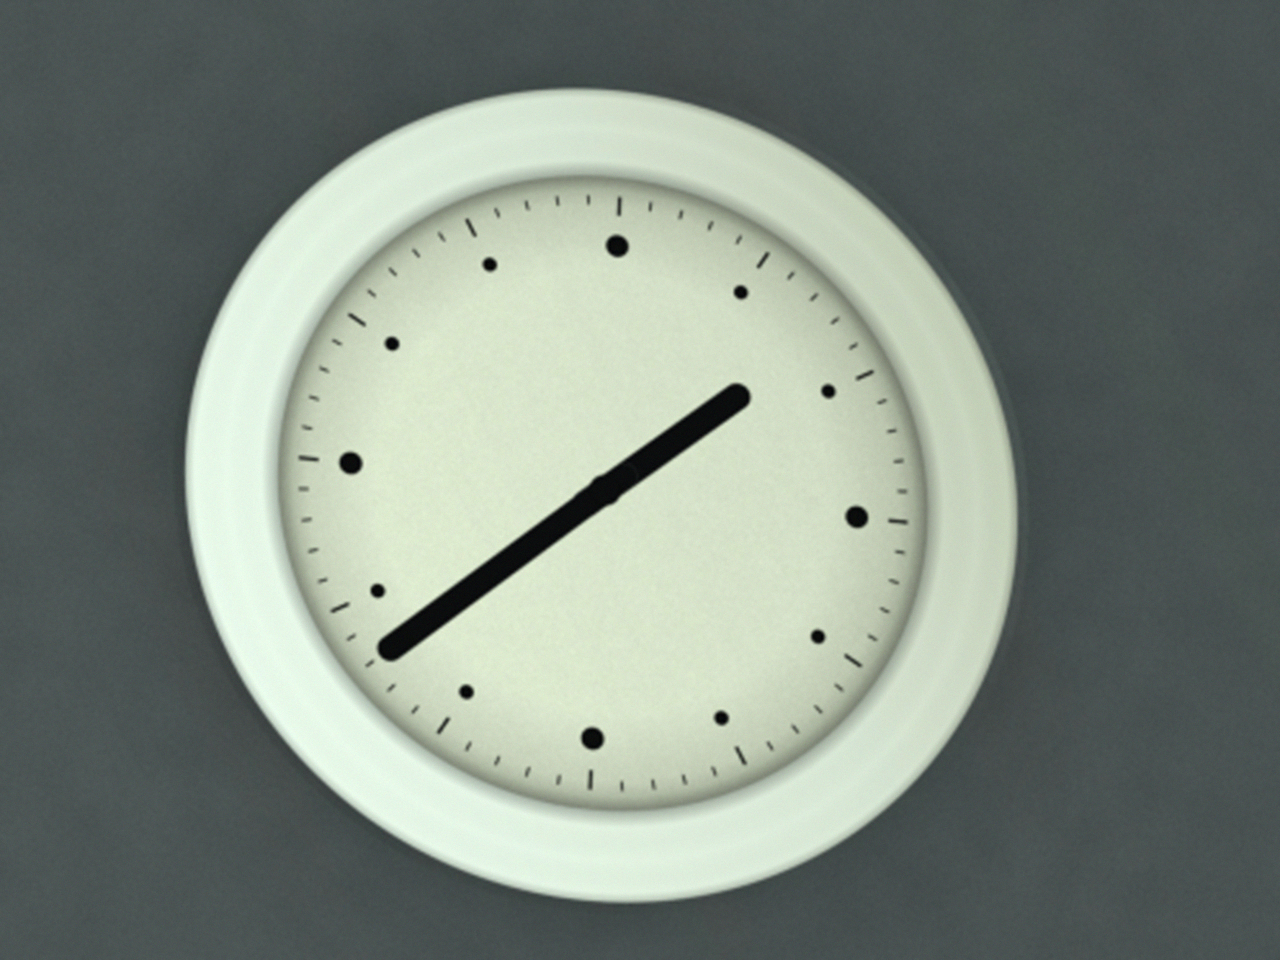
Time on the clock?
1:38
